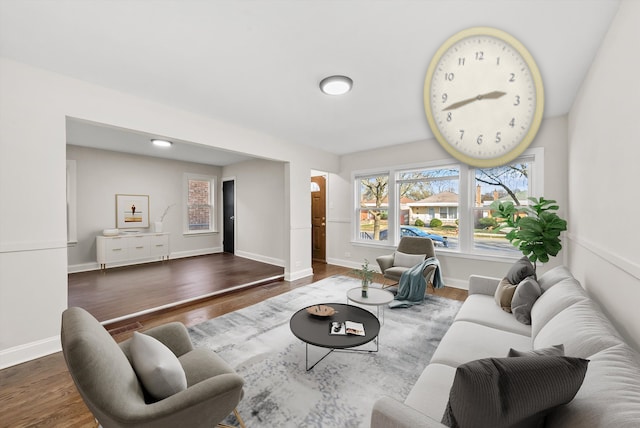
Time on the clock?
2:42
